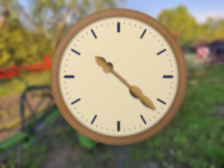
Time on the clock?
10:22
